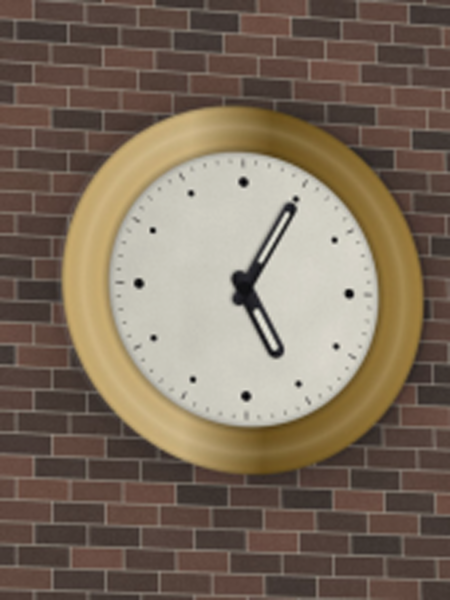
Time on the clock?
5:05
